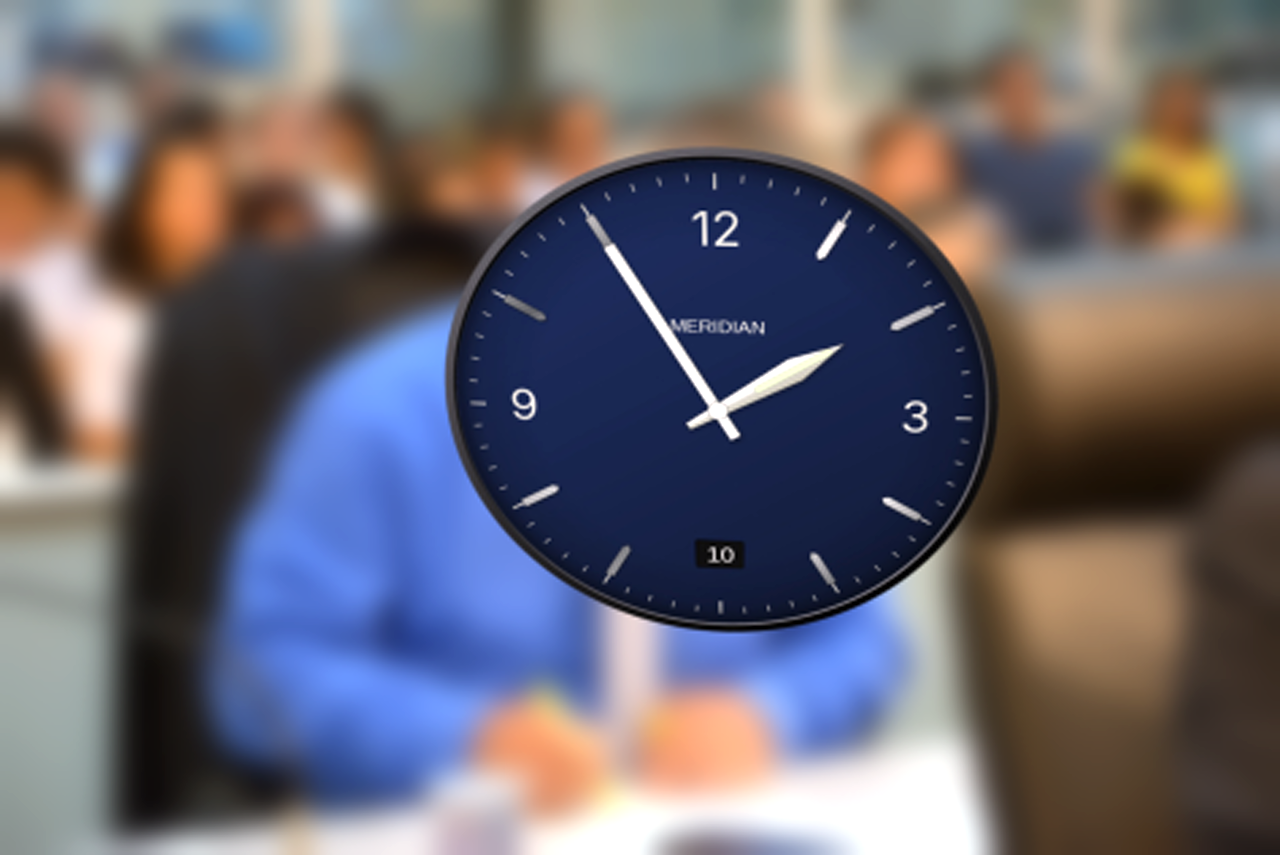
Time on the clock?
1:55
